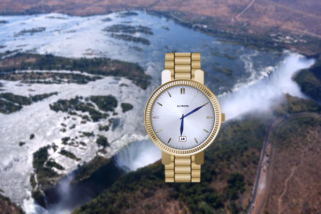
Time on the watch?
6:10
